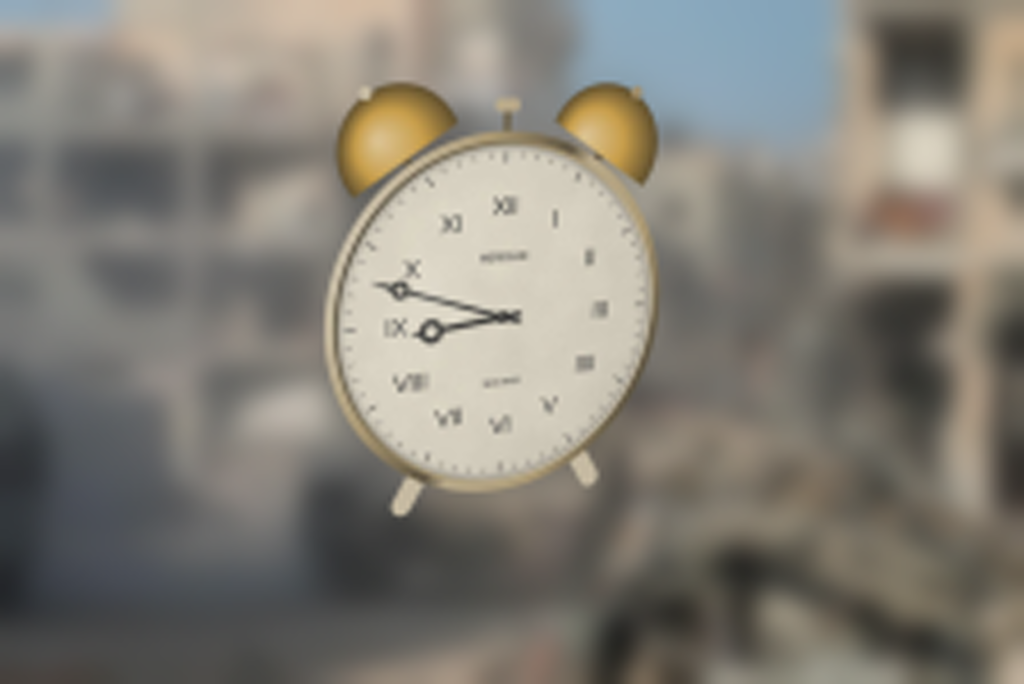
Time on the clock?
8:48
